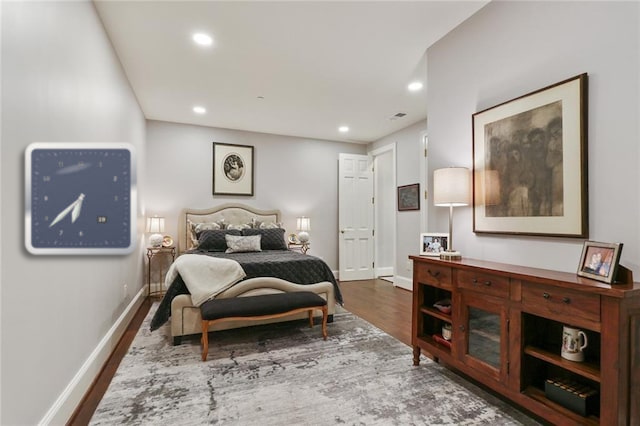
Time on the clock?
6:38
